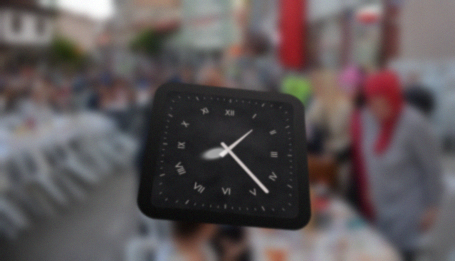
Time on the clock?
1:23
